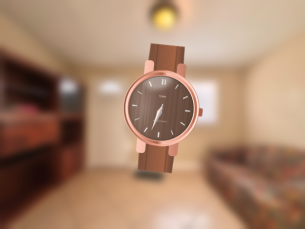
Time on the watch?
6:33
